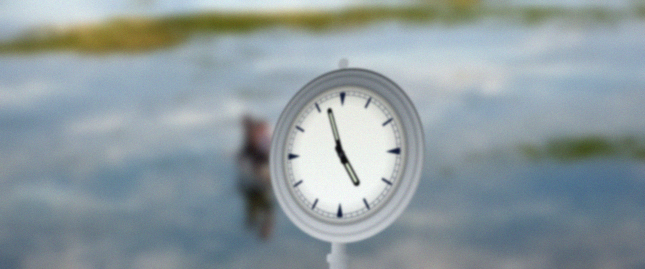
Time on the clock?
4:57
